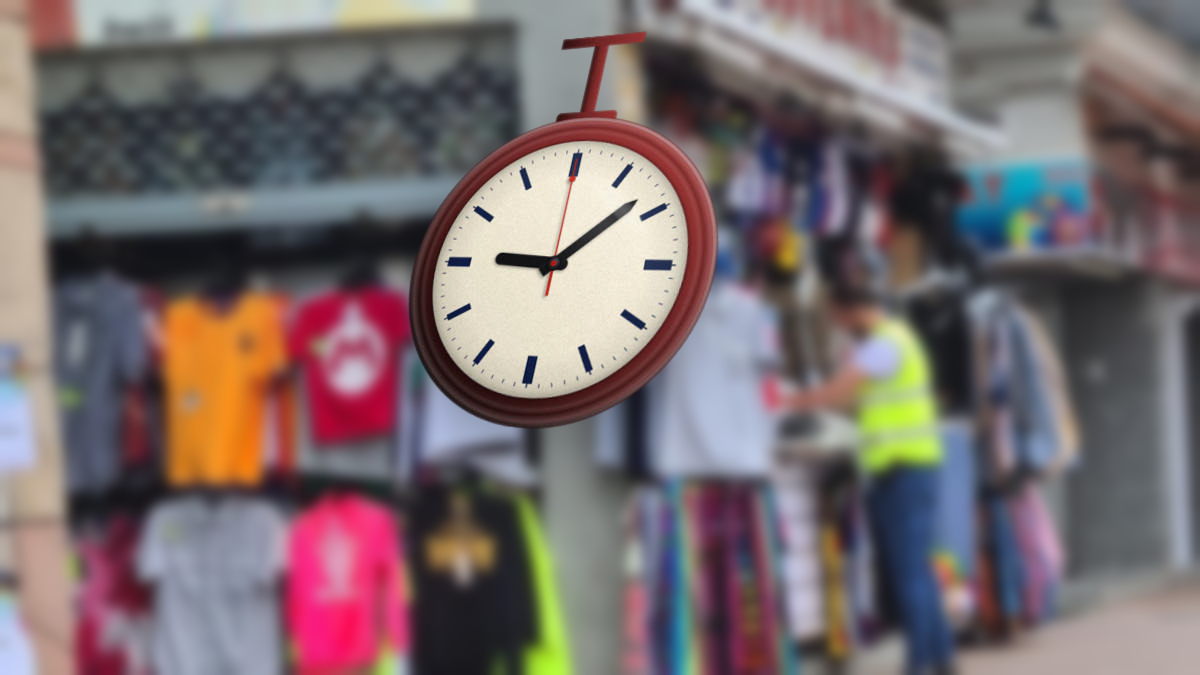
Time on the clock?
9:08:00
